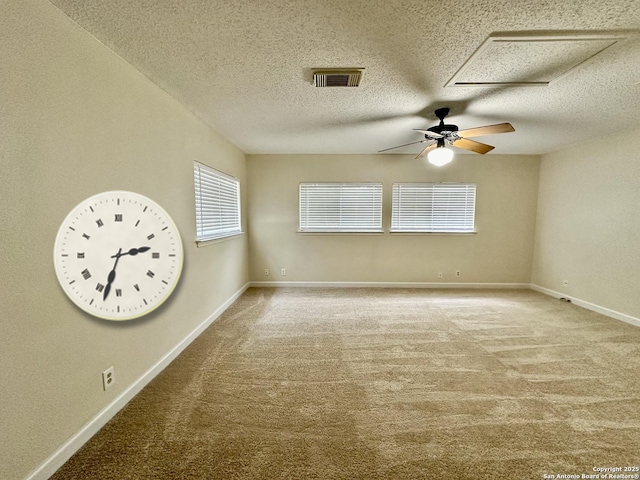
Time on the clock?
2:33
